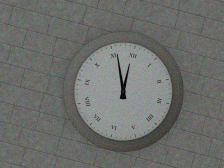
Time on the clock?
11:56
